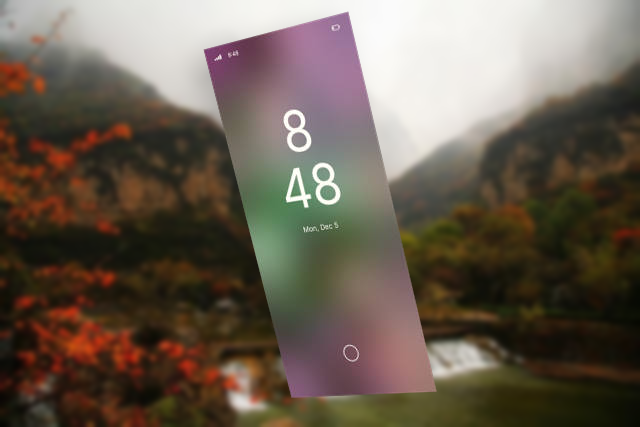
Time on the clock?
8:48
